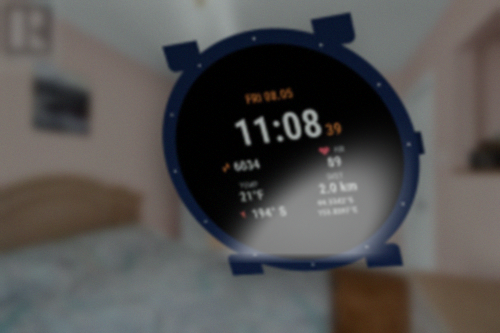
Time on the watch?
11:08
